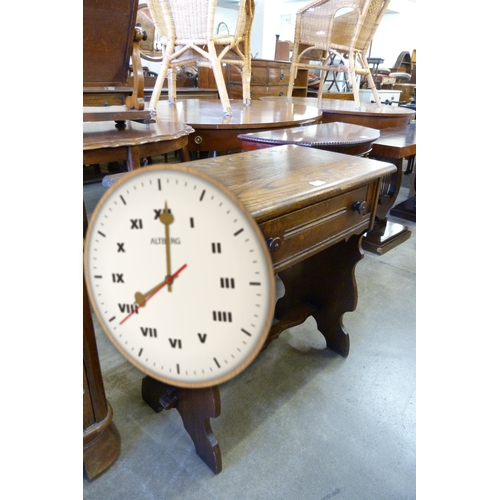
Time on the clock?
8:00:39
